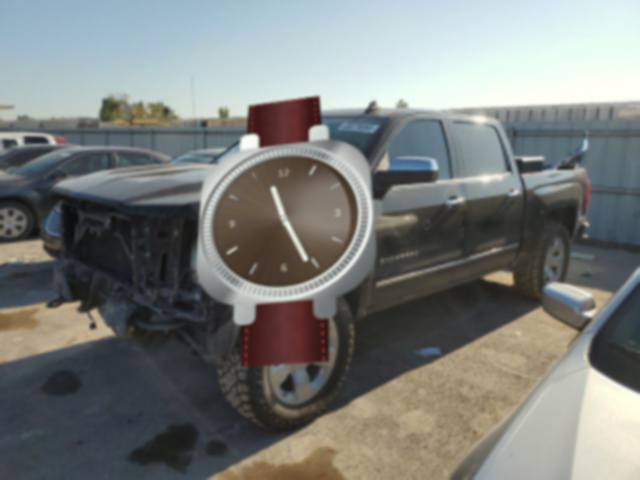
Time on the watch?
11:26
